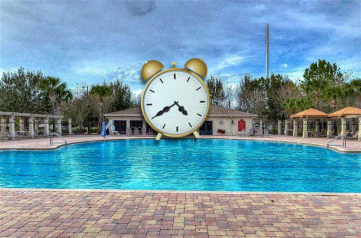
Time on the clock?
4:40
